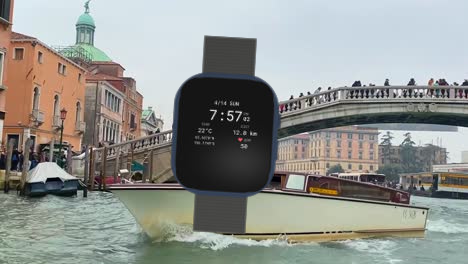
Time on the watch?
7:57
